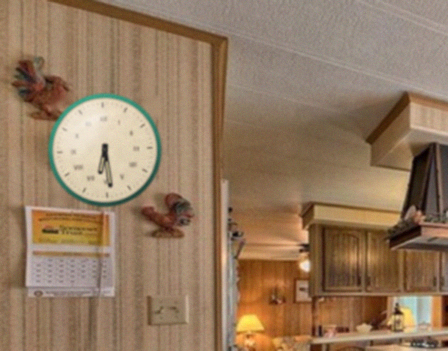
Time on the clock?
6:29
